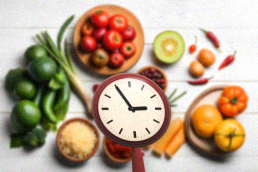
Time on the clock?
2:55
